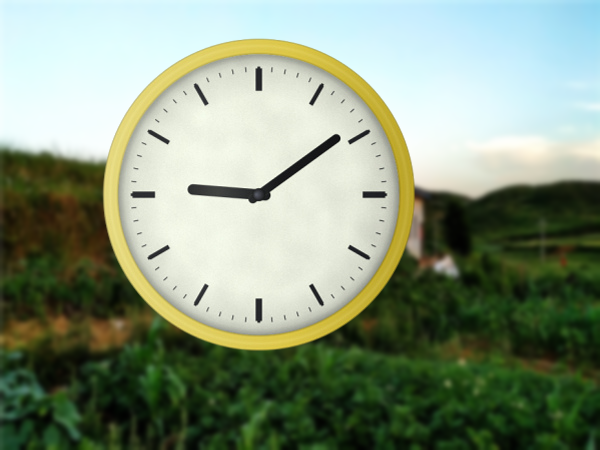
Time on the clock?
9:09
